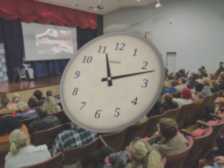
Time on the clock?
11:12
